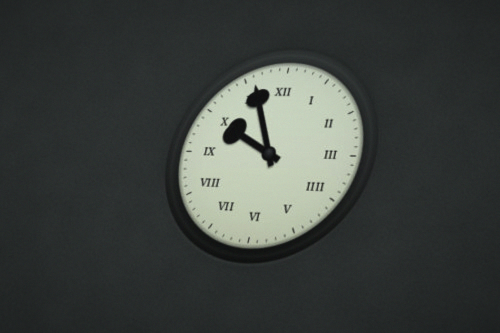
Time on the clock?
9:56
